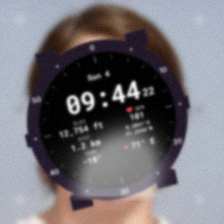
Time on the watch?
9:44
